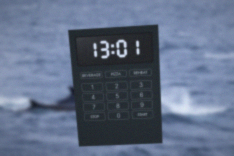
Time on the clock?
13:01
